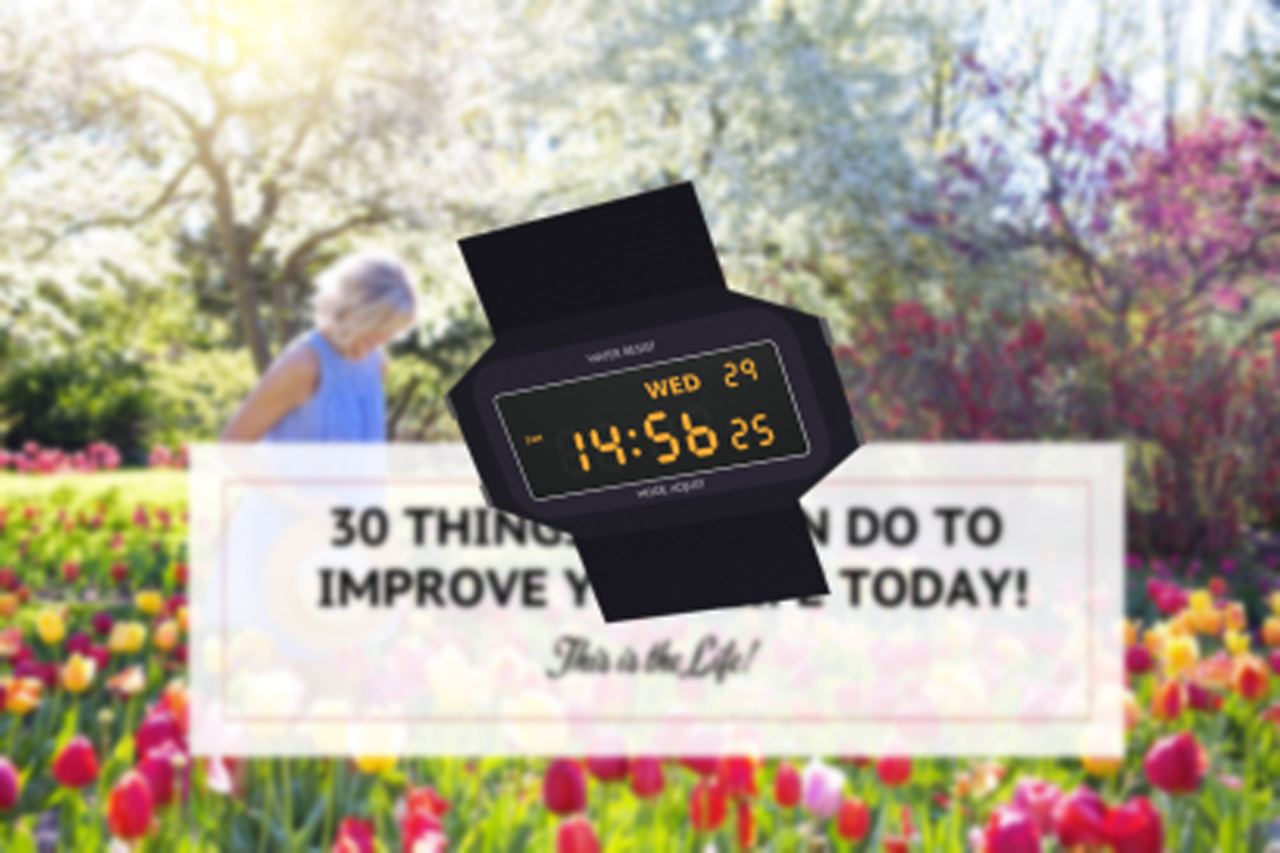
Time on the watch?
14:56:25
